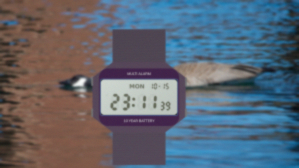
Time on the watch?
23:11
